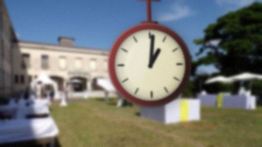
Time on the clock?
1:01
